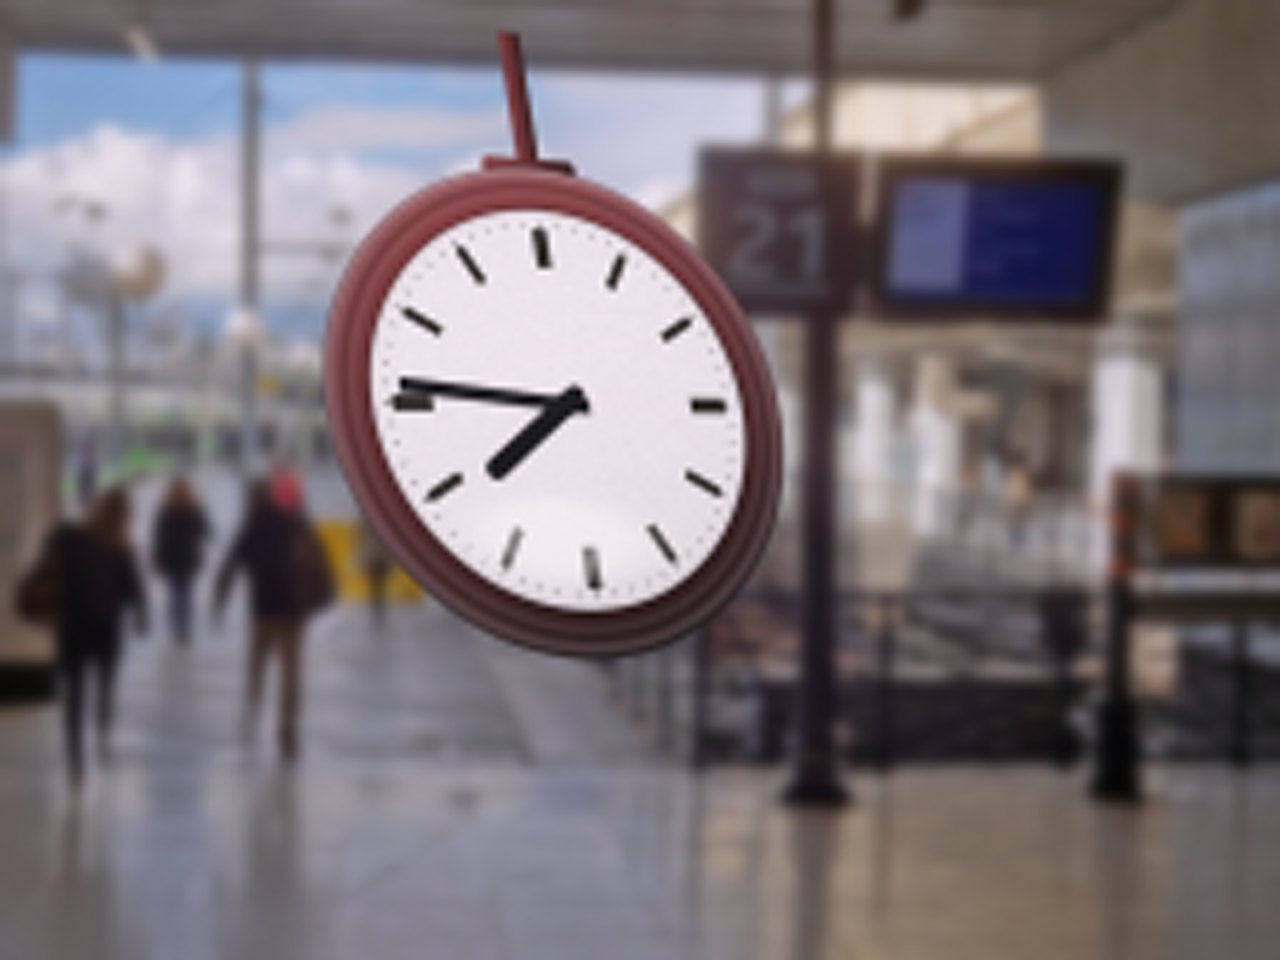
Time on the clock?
7:46
